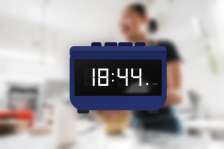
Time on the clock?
18:44
